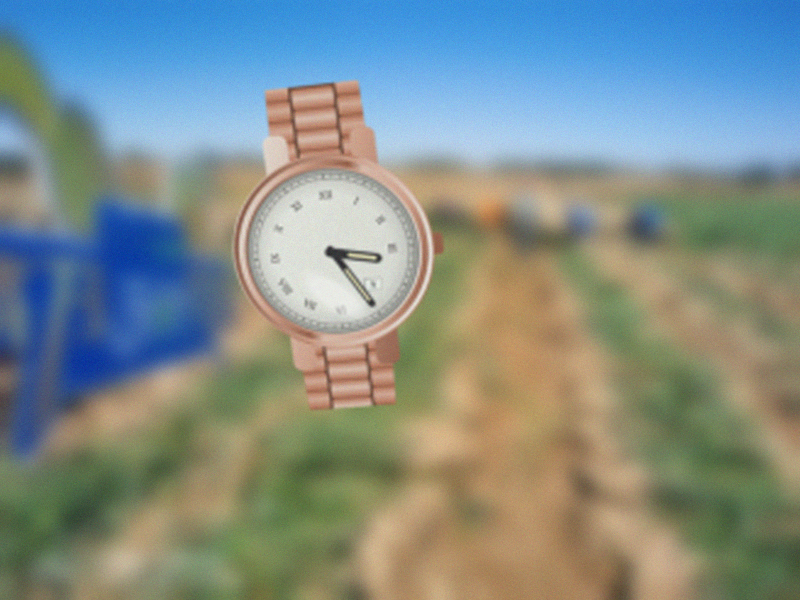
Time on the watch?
3:25
